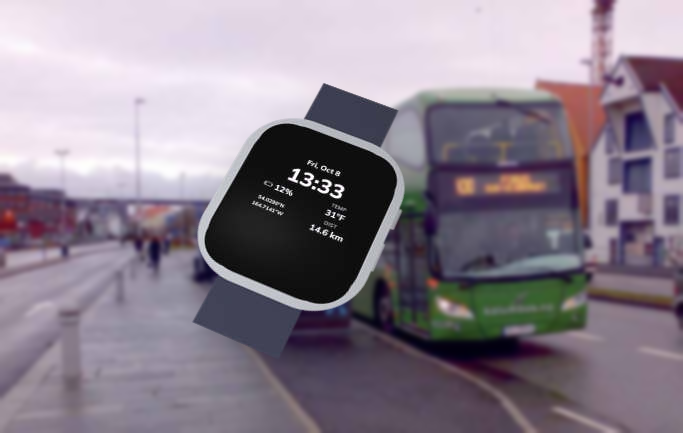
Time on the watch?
13:33
